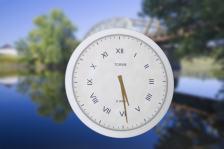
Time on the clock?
5:29
